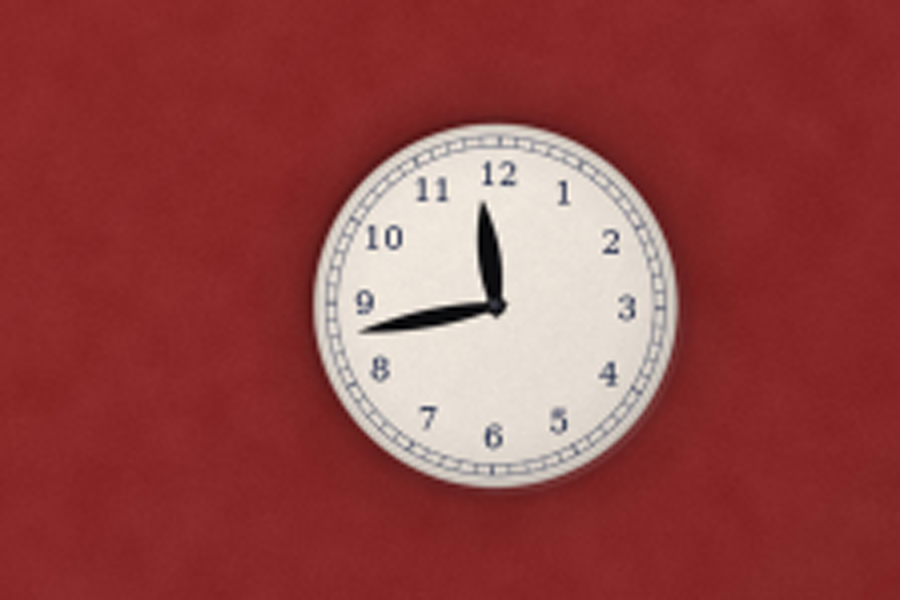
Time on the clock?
11:43
